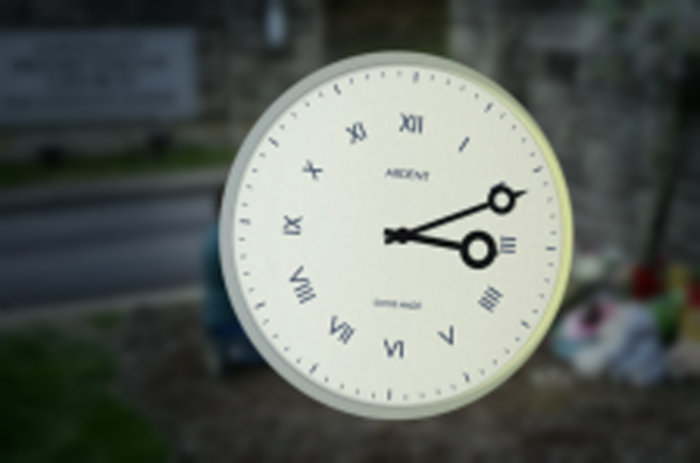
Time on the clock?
3:11
